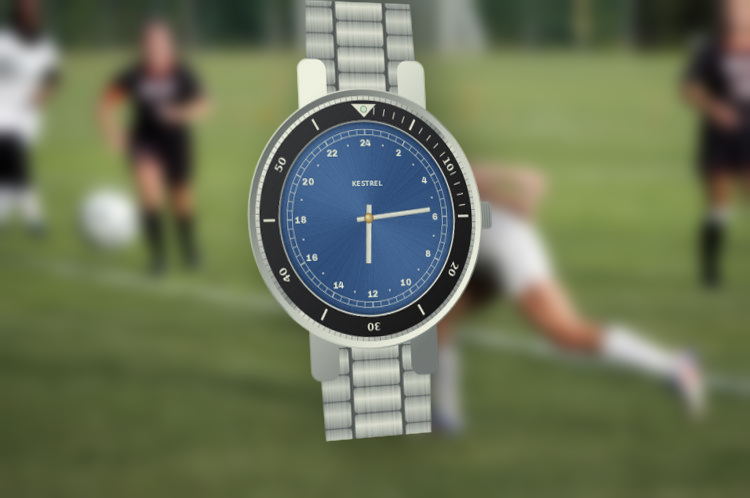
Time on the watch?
12:14
